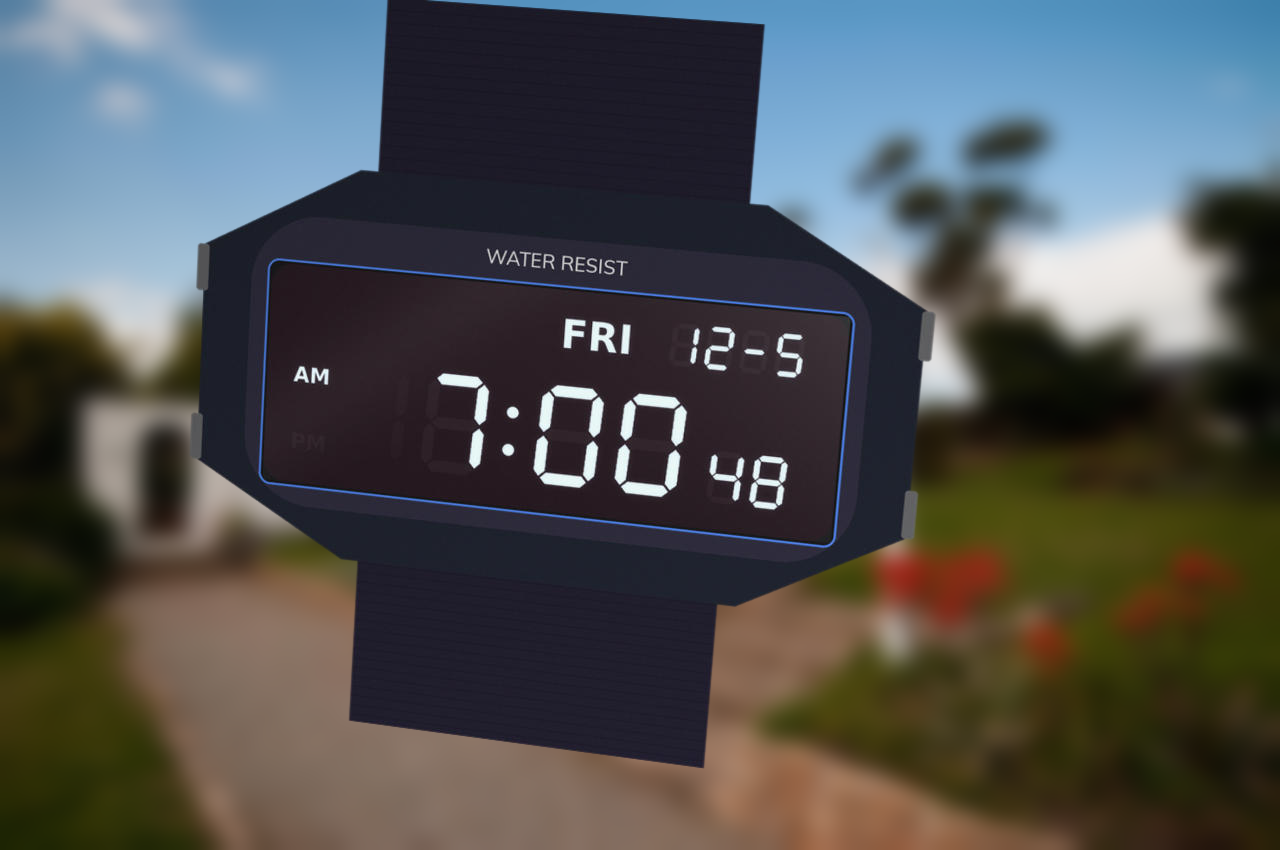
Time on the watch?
7:00:48
